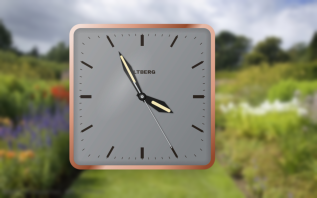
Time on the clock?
3:55:25
